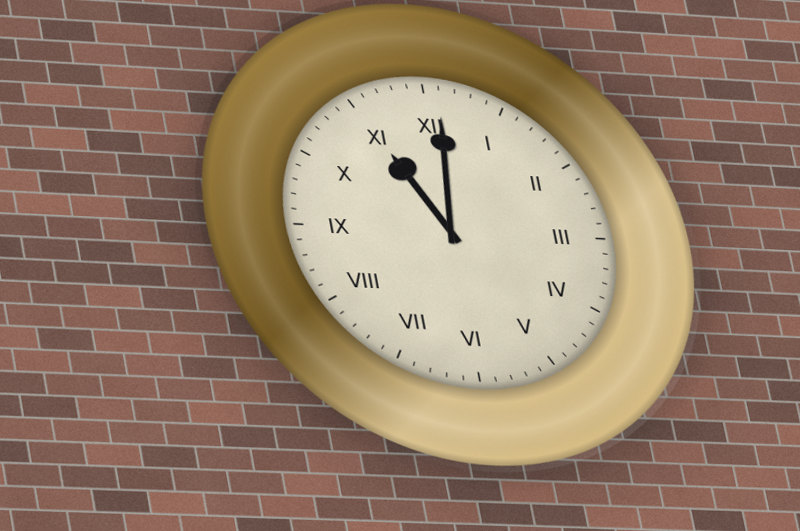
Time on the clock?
11:01
